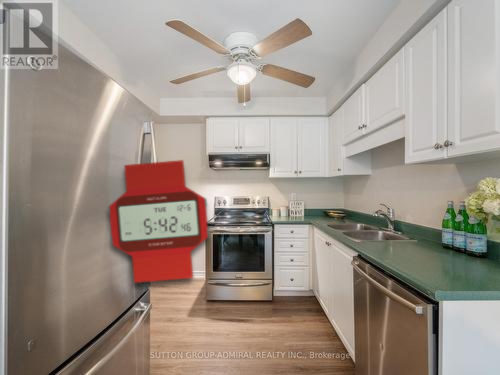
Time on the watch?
5:42
